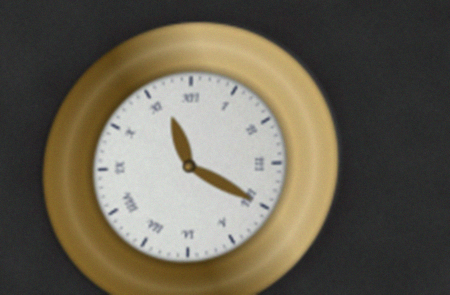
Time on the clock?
11:20
